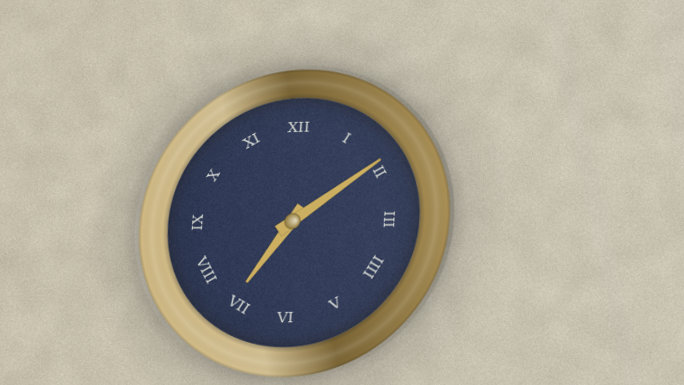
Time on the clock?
7:09
